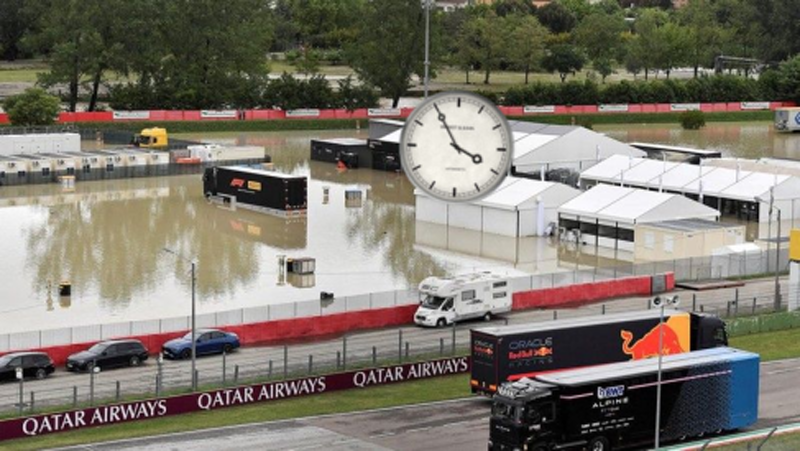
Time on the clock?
3:55
